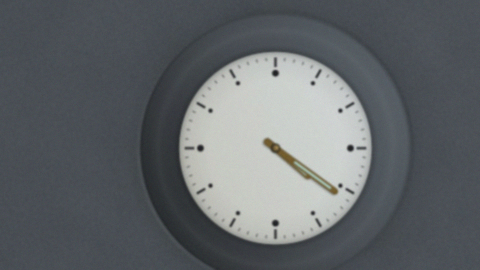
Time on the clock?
4:21
